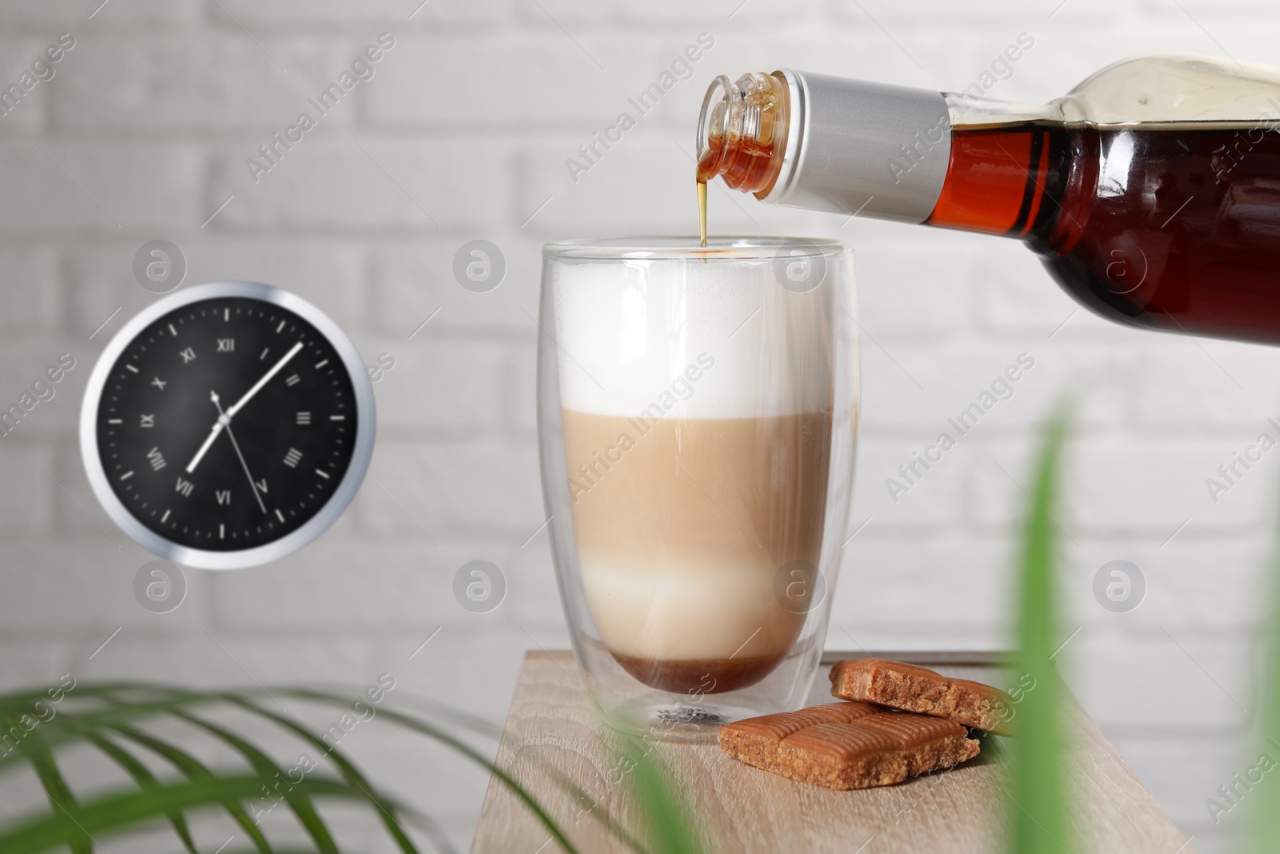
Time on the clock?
7:07:26
